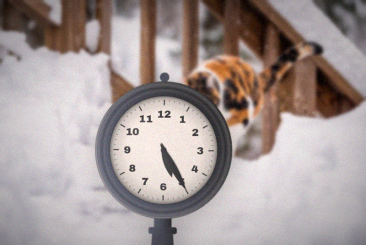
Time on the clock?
5:25
